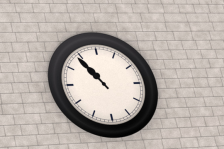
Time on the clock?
10:54
